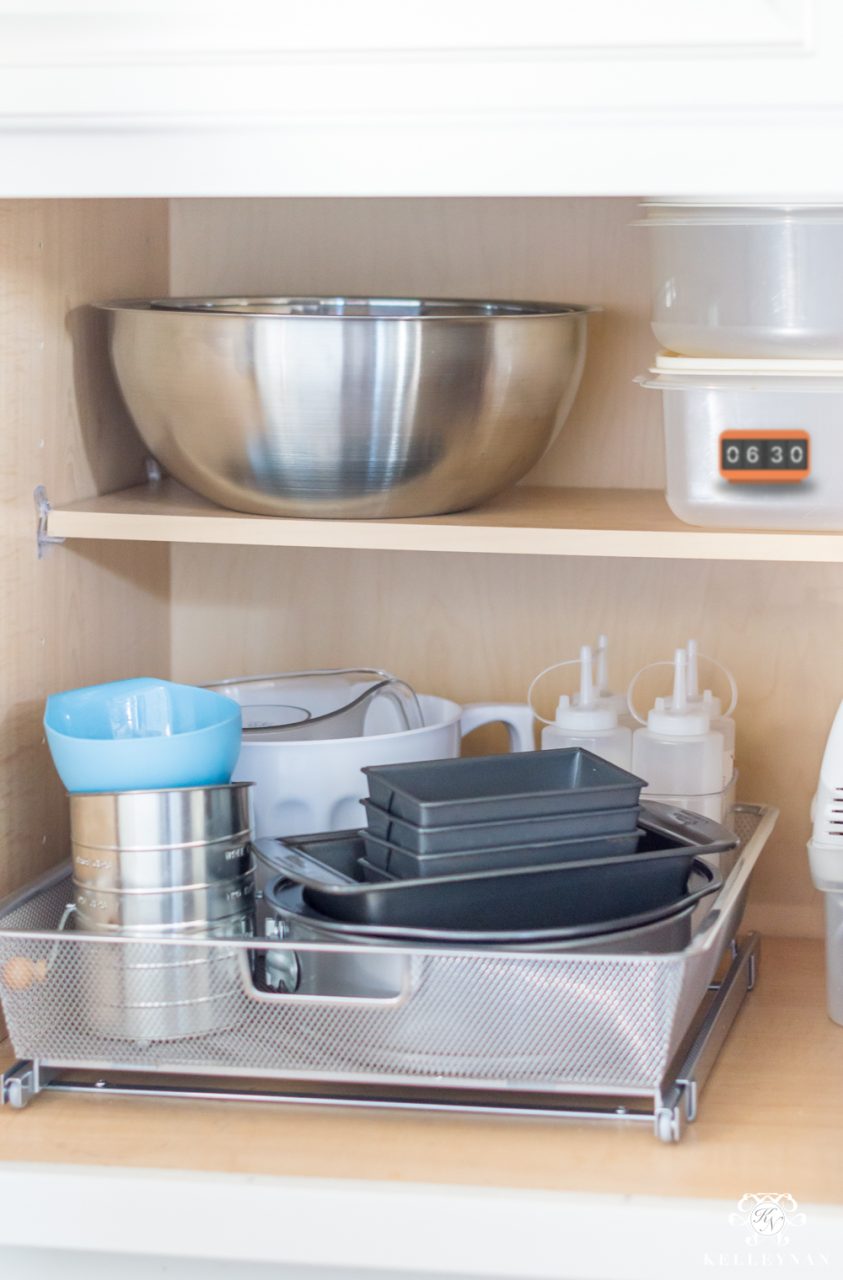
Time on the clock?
6:30
